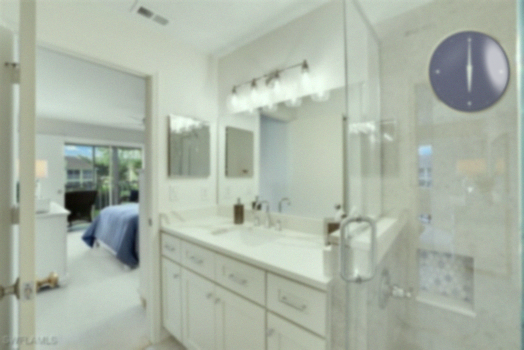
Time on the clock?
6:00
